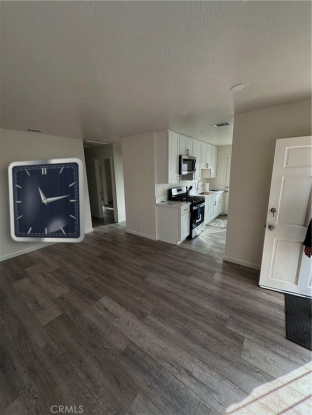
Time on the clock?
11:13
